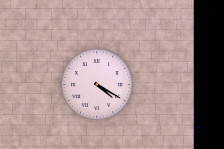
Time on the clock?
4:20
